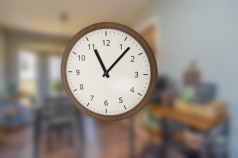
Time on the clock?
11:07
